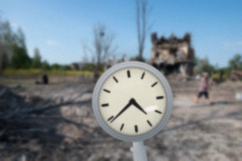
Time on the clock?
4:39
